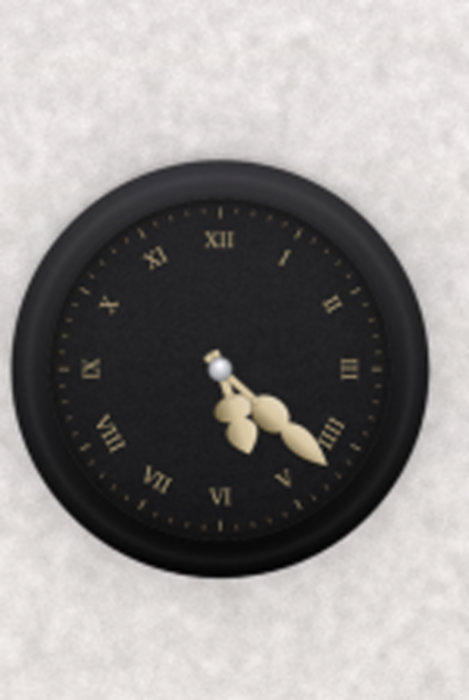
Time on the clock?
5:22
